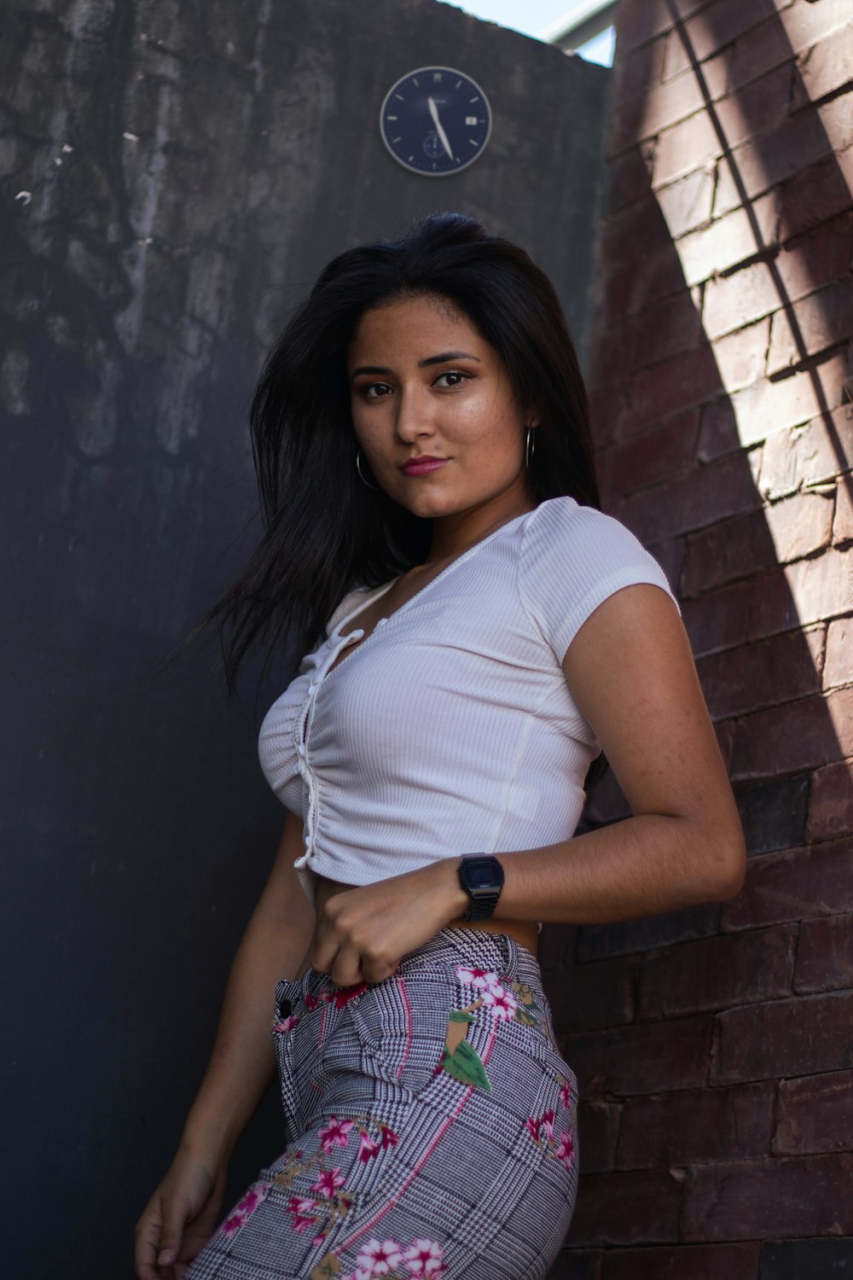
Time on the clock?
11:26
